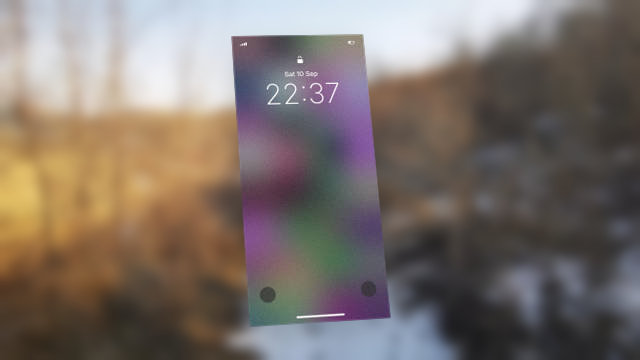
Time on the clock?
22:37
